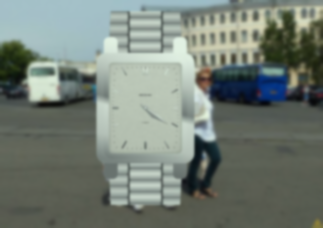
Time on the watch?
4:21
